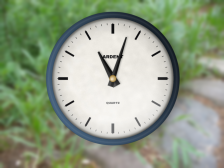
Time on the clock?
11:03
